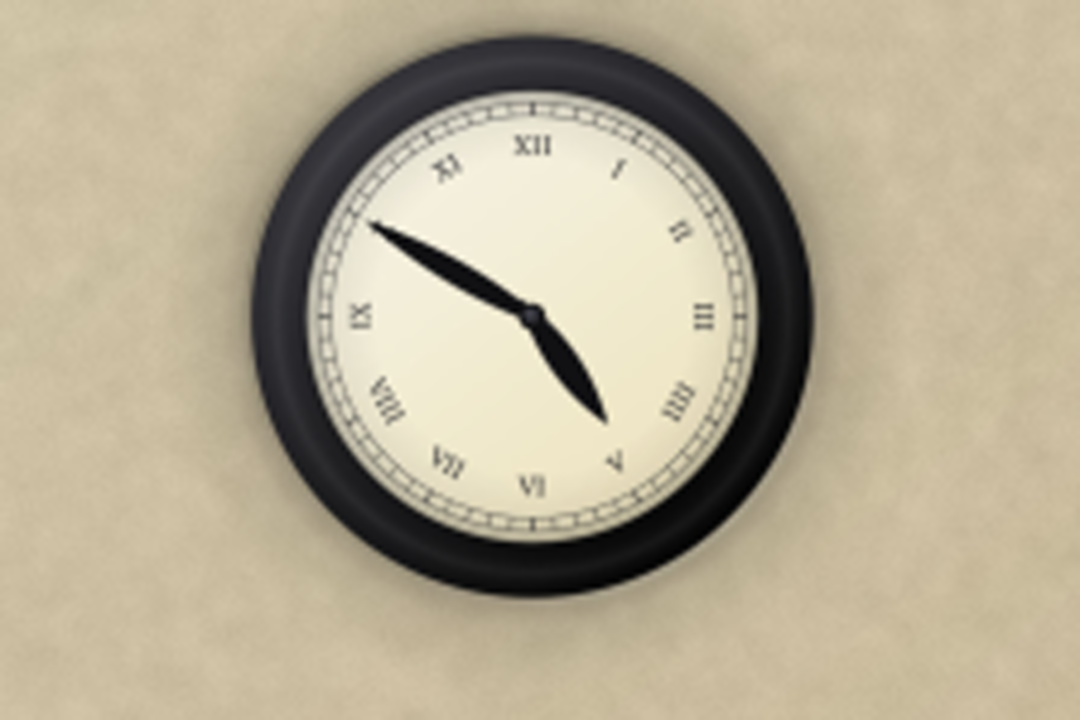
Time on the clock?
4:50
